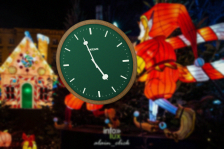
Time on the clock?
4:57
